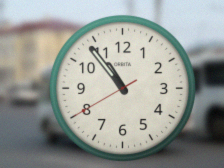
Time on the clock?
10:53:40
